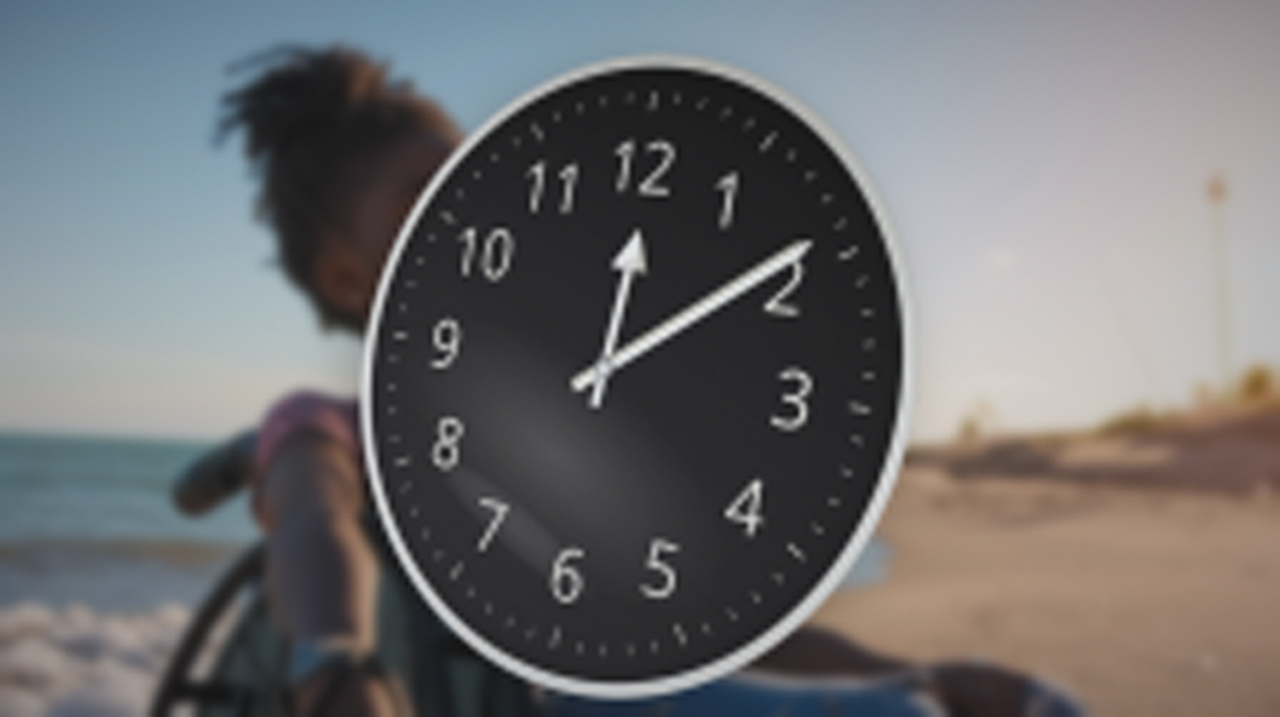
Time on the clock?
12:09
